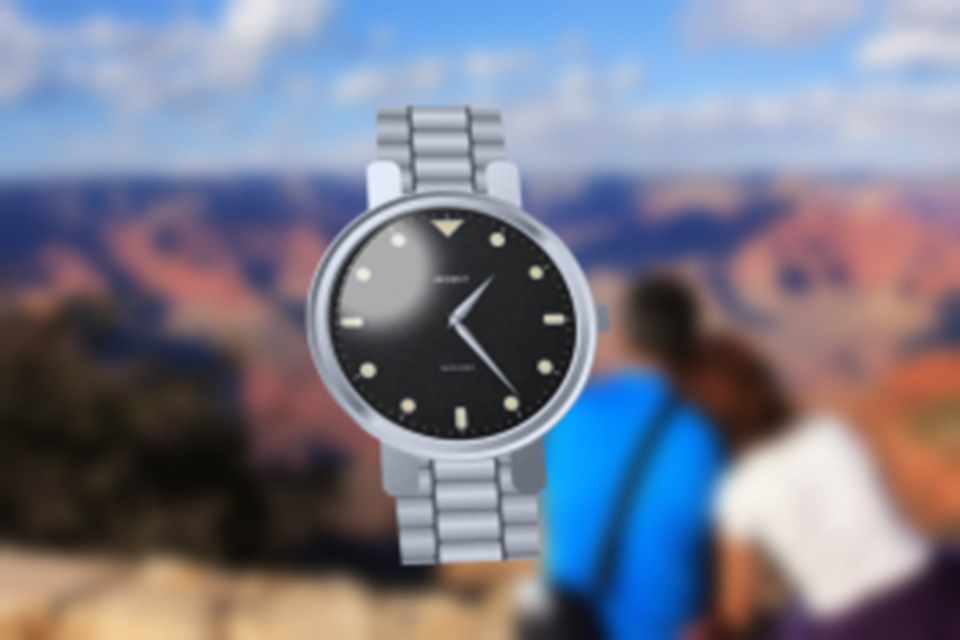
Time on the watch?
1:24
